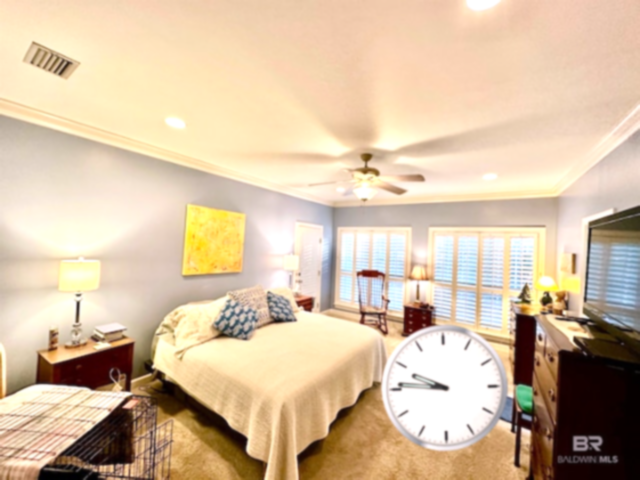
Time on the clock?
9:46
